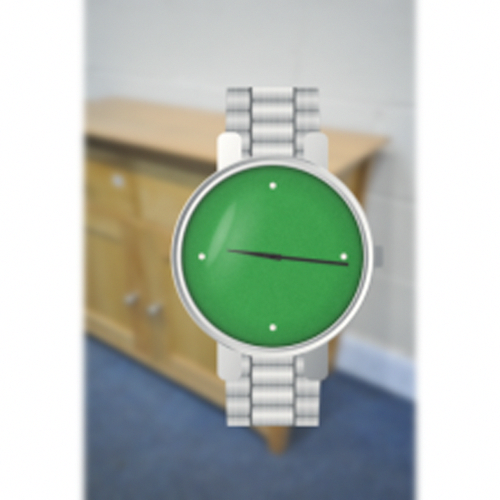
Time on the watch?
9:16
